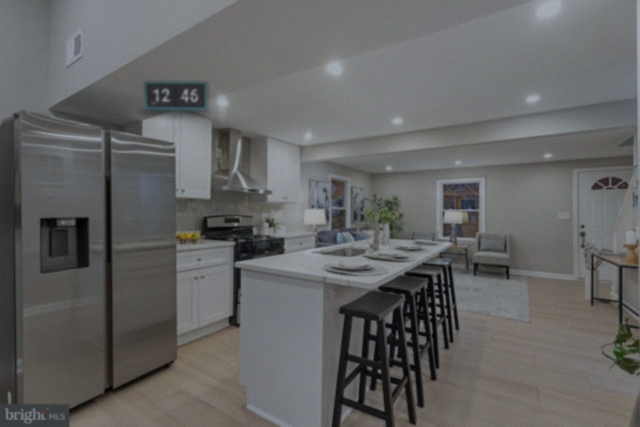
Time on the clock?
12:46
